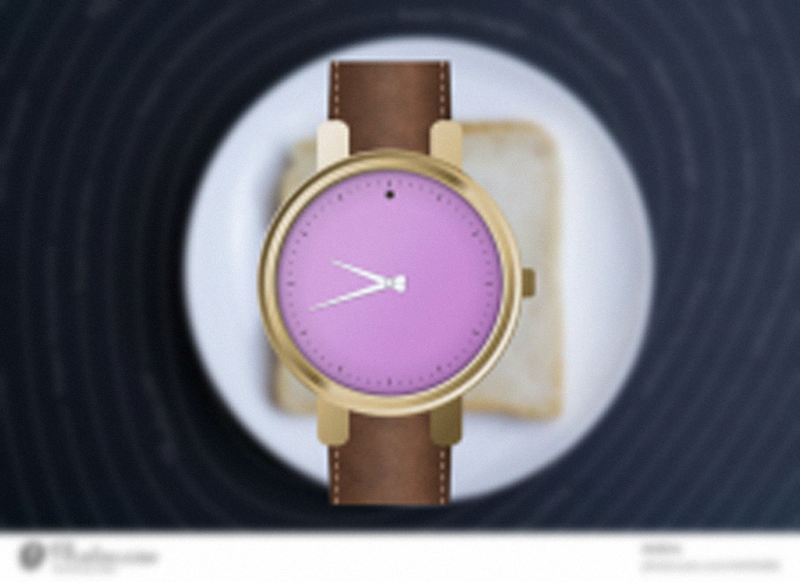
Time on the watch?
9:42
